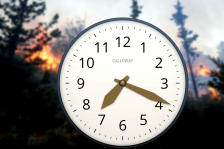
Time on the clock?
7:19
